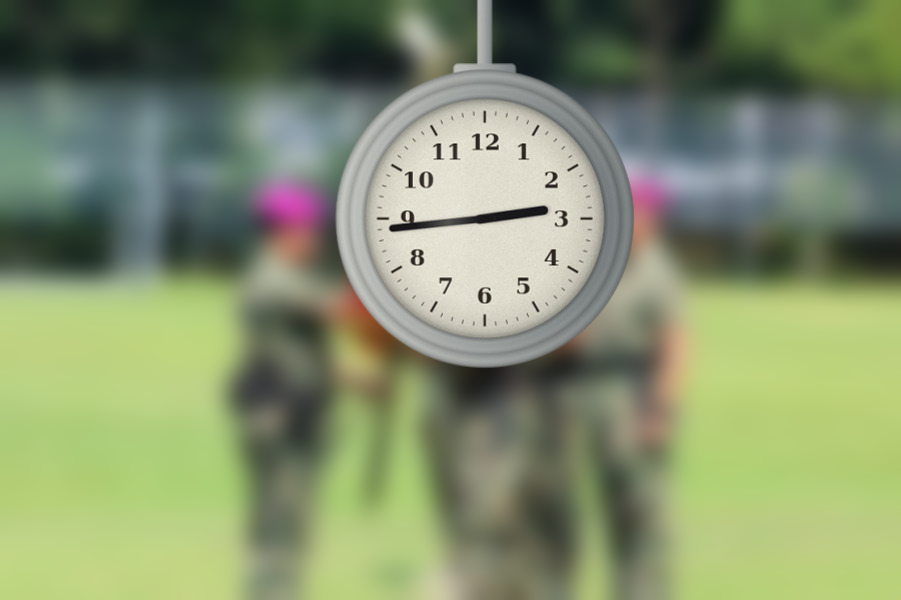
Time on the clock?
2:44
